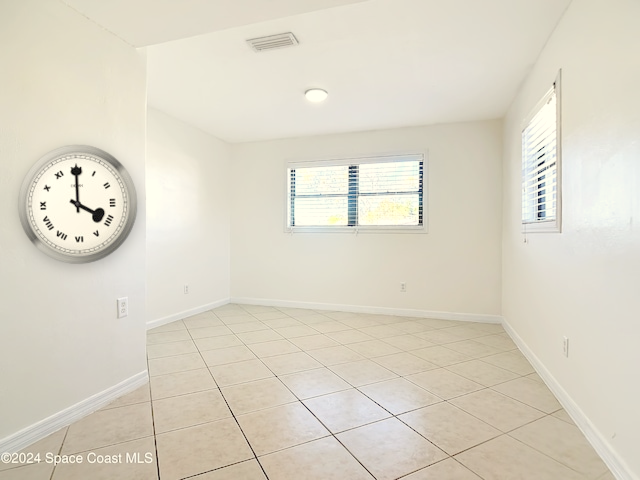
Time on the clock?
4:00
